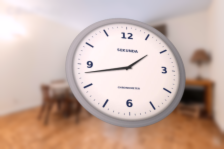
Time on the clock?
1:43
